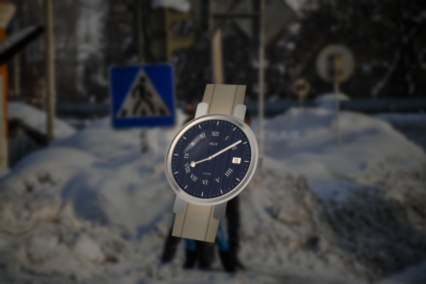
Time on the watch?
8:09
